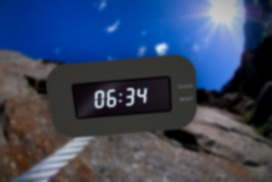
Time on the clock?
6:34
